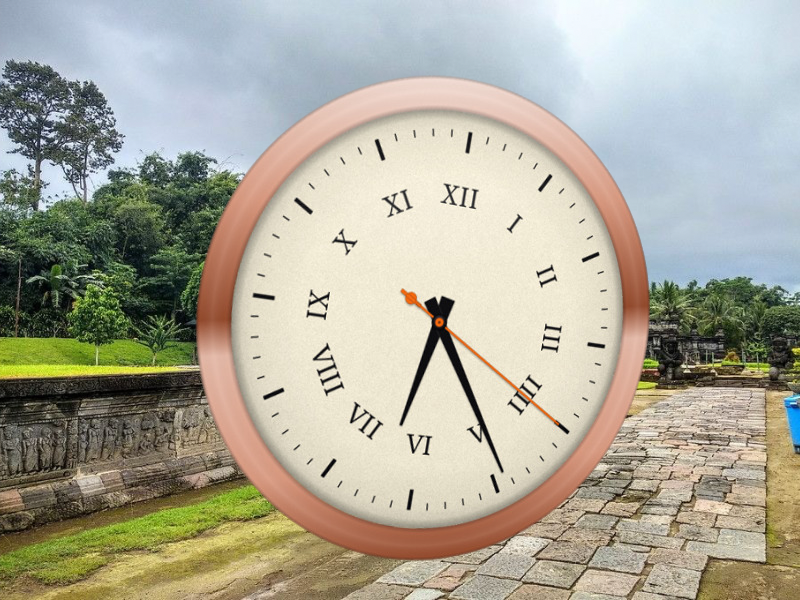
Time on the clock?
6:24:20
